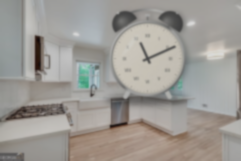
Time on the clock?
11:11
